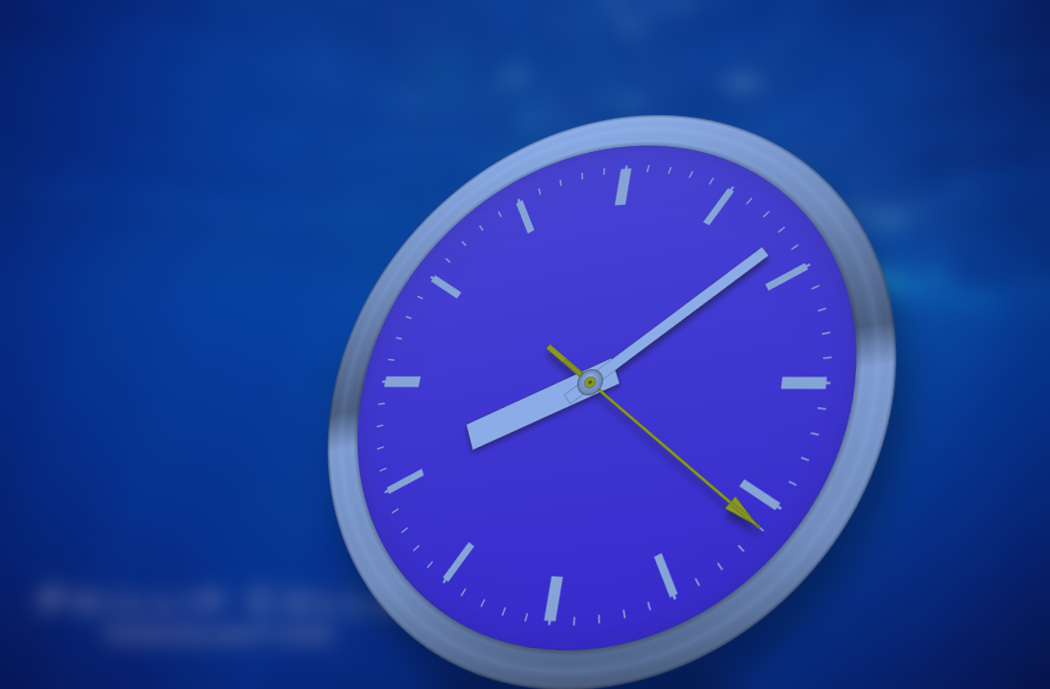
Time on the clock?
8:08:21
